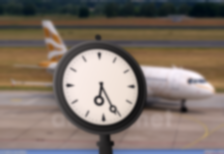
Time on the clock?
6:26
